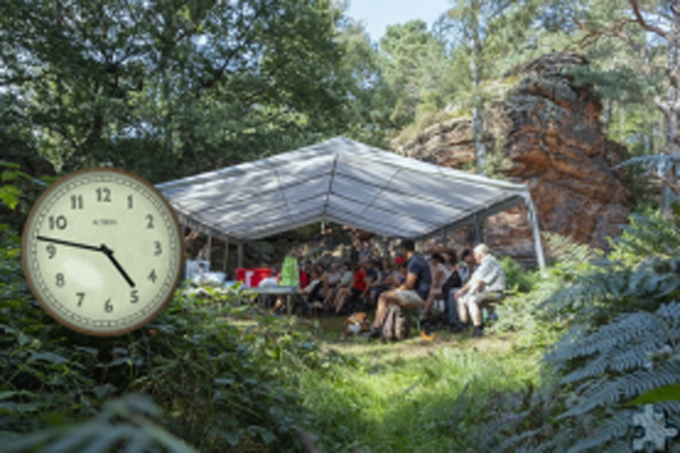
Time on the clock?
4:47
